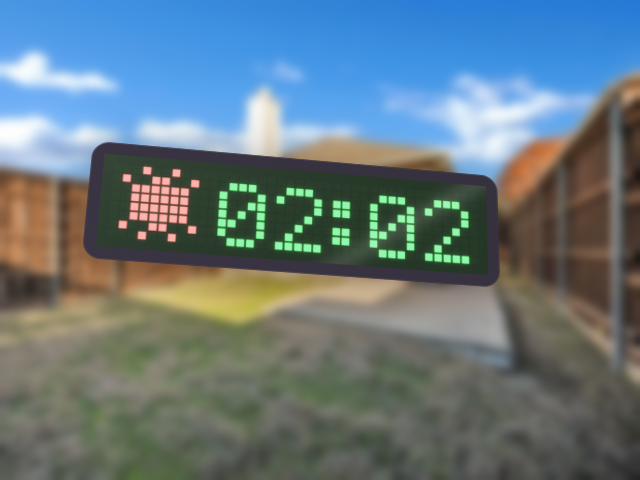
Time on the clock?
2:02
